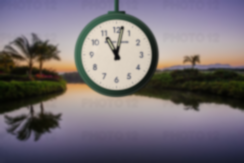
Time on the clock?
11:02
